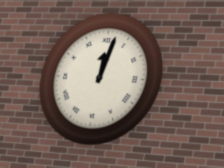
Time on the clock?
12:02
